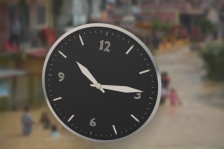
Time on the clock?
10:14
